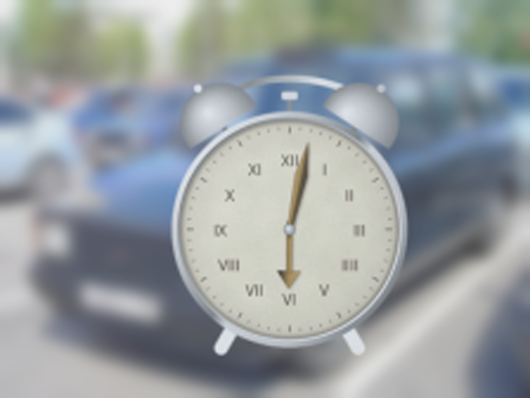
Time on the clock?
6:02
